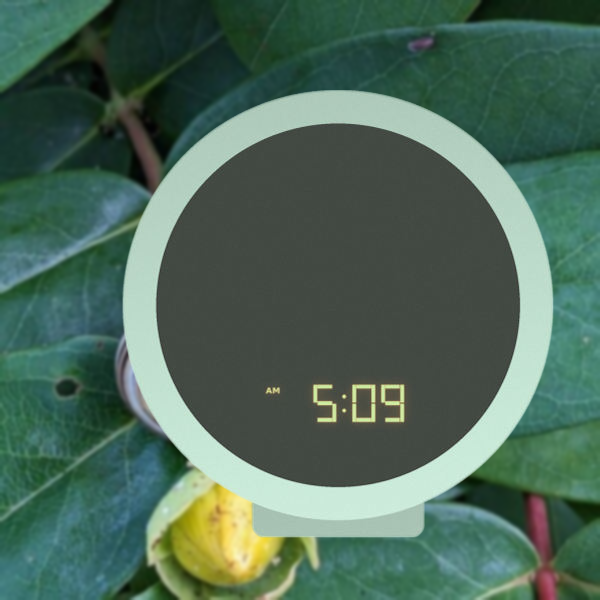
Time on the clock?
5:09
